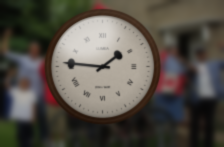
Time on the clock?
1:46
